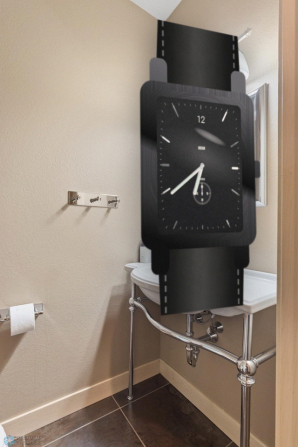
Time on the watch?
6:39
